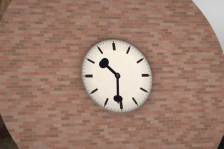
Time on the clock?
10:31
